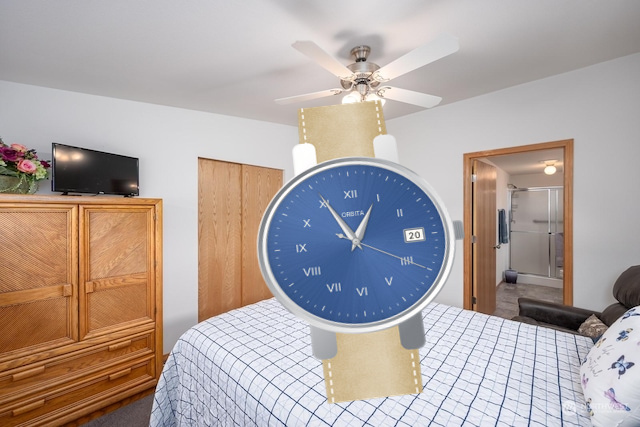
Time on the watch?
12:55:20
